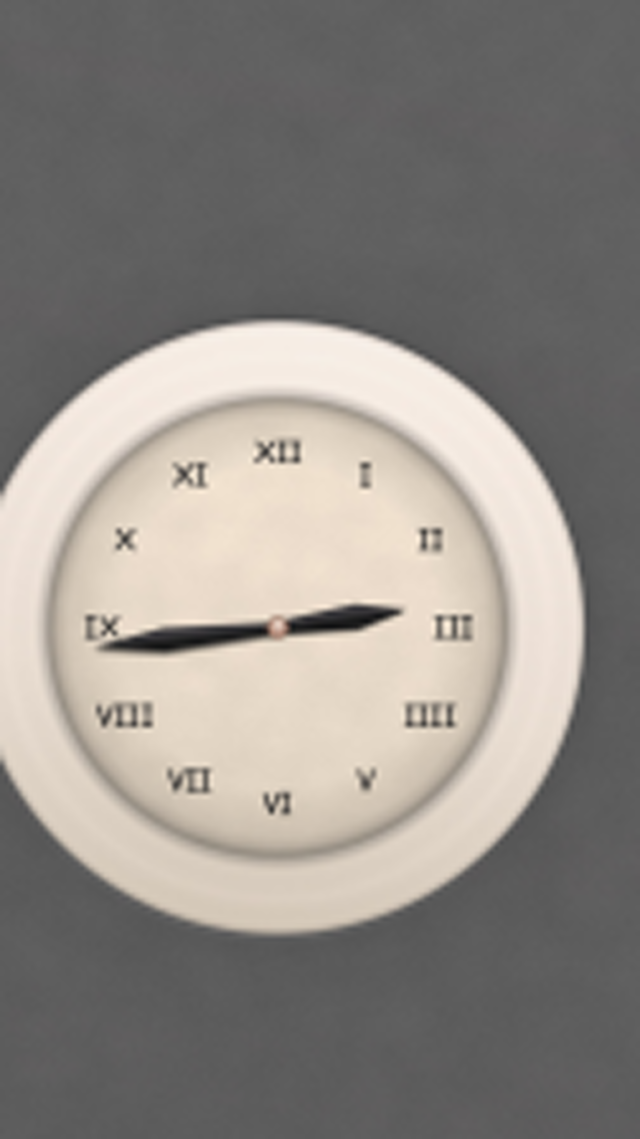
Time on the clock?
2:44
